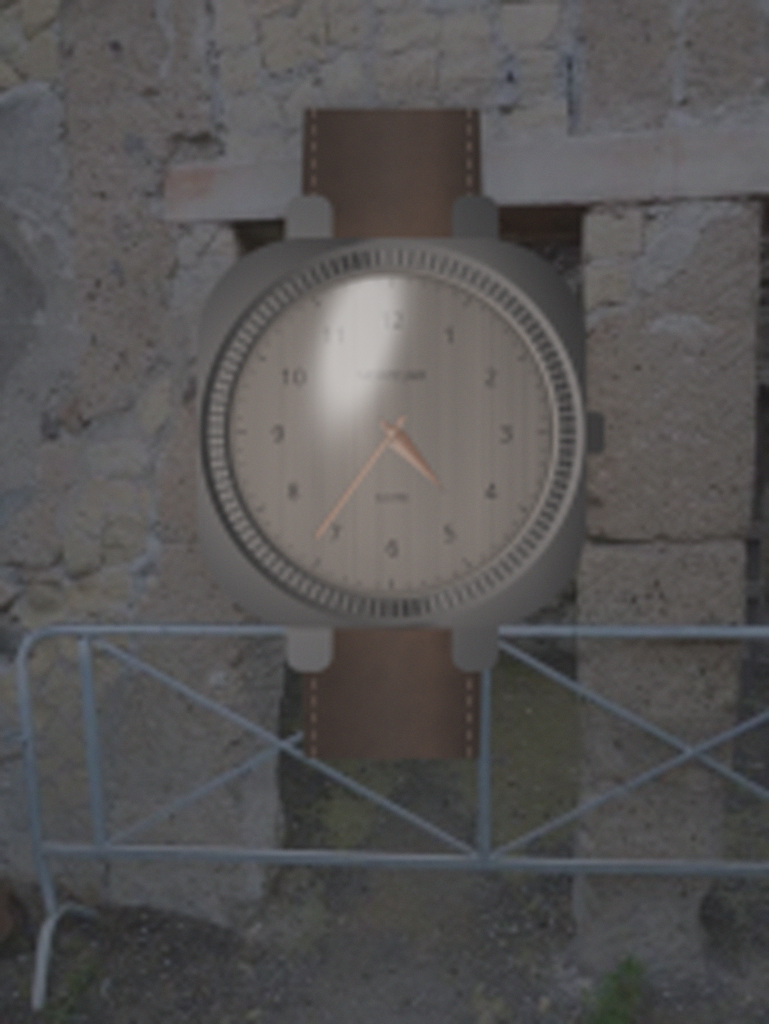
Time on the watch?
4:36
